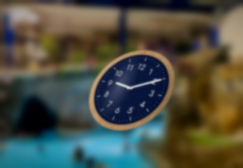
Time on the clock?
9:10
